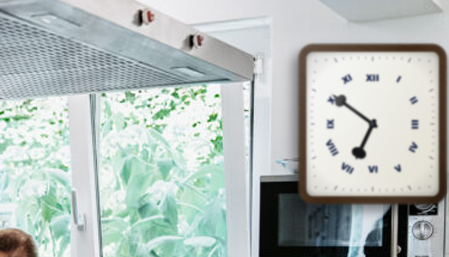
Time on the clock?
6:51
